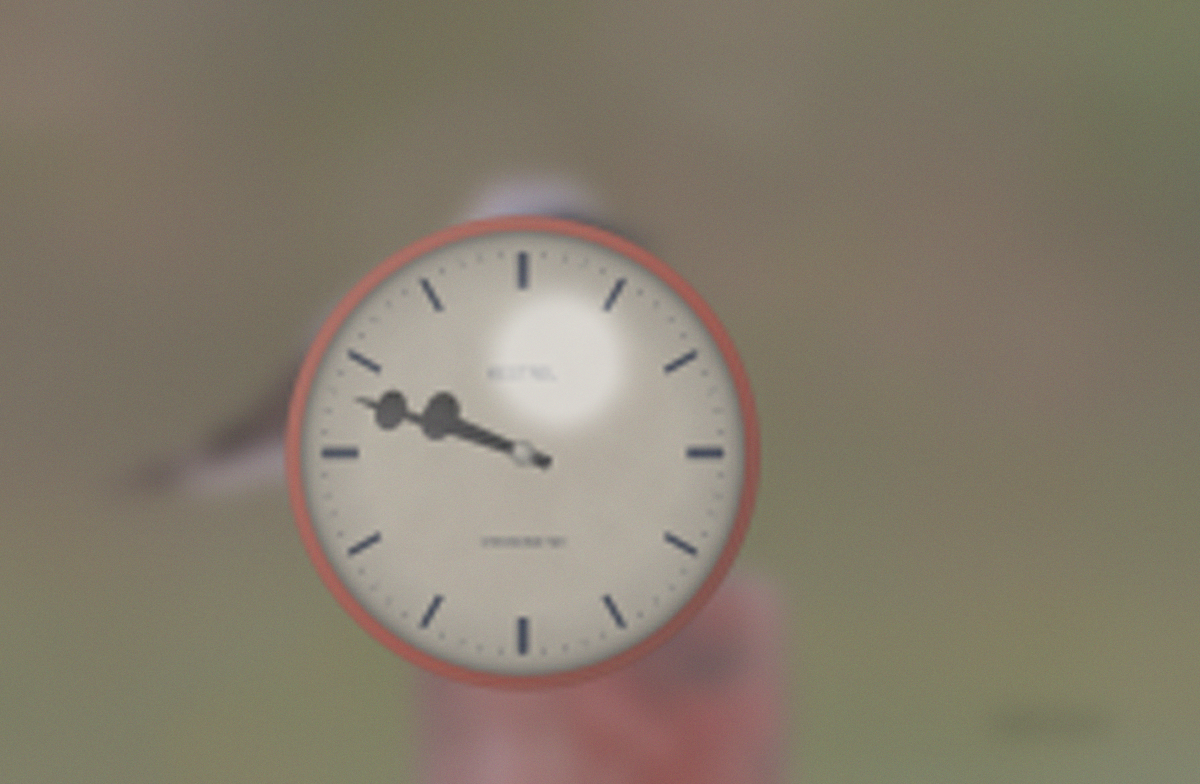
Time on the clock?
9:48
